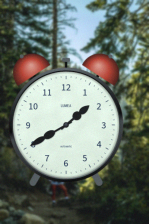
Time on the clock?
1:40
